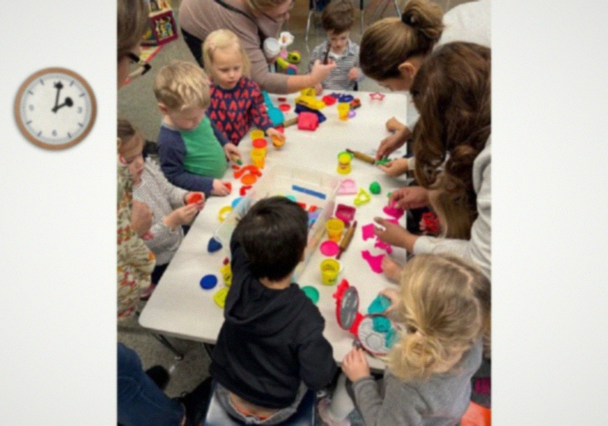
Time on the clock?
2:01
